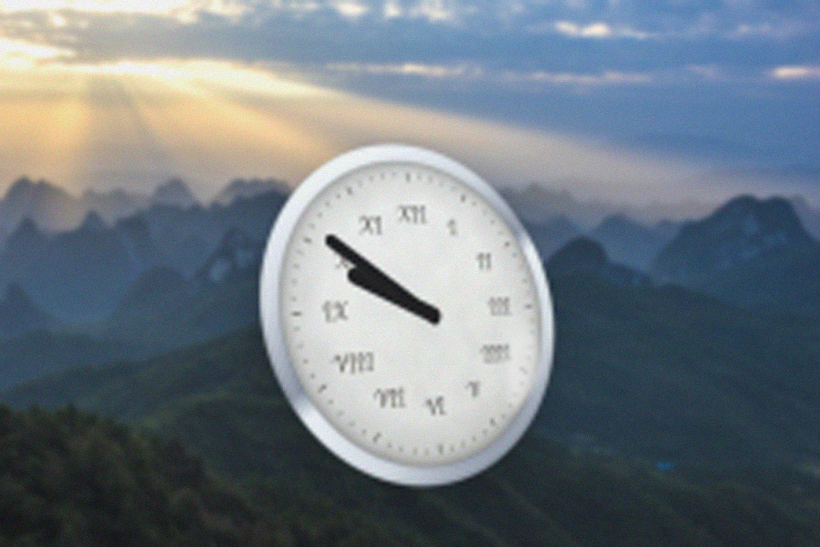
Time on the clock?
9:51
